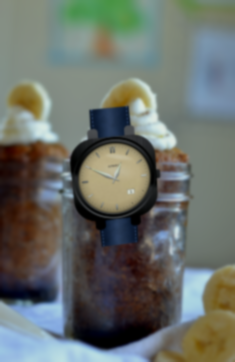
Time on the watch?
12:50
